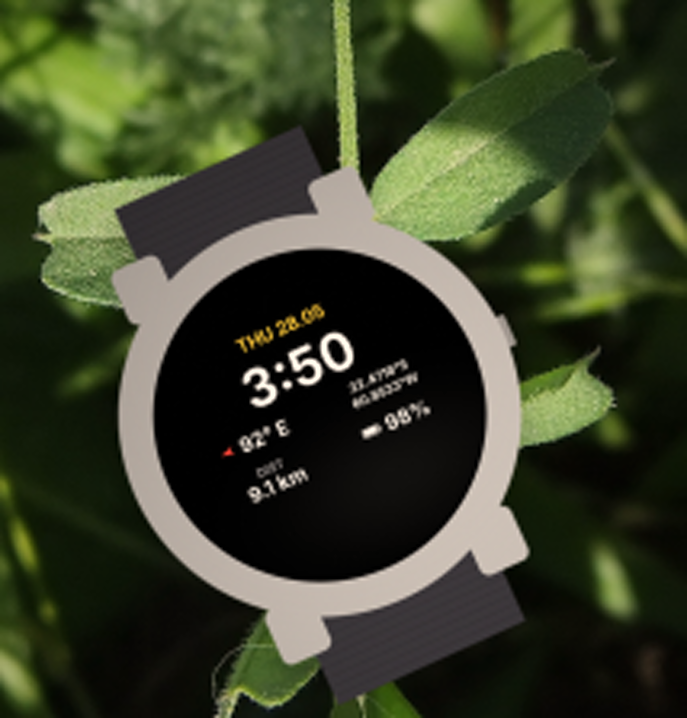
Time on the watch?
3:50
